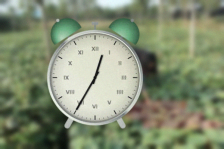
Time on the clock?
12:35
